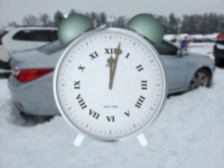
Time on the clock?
12:02
